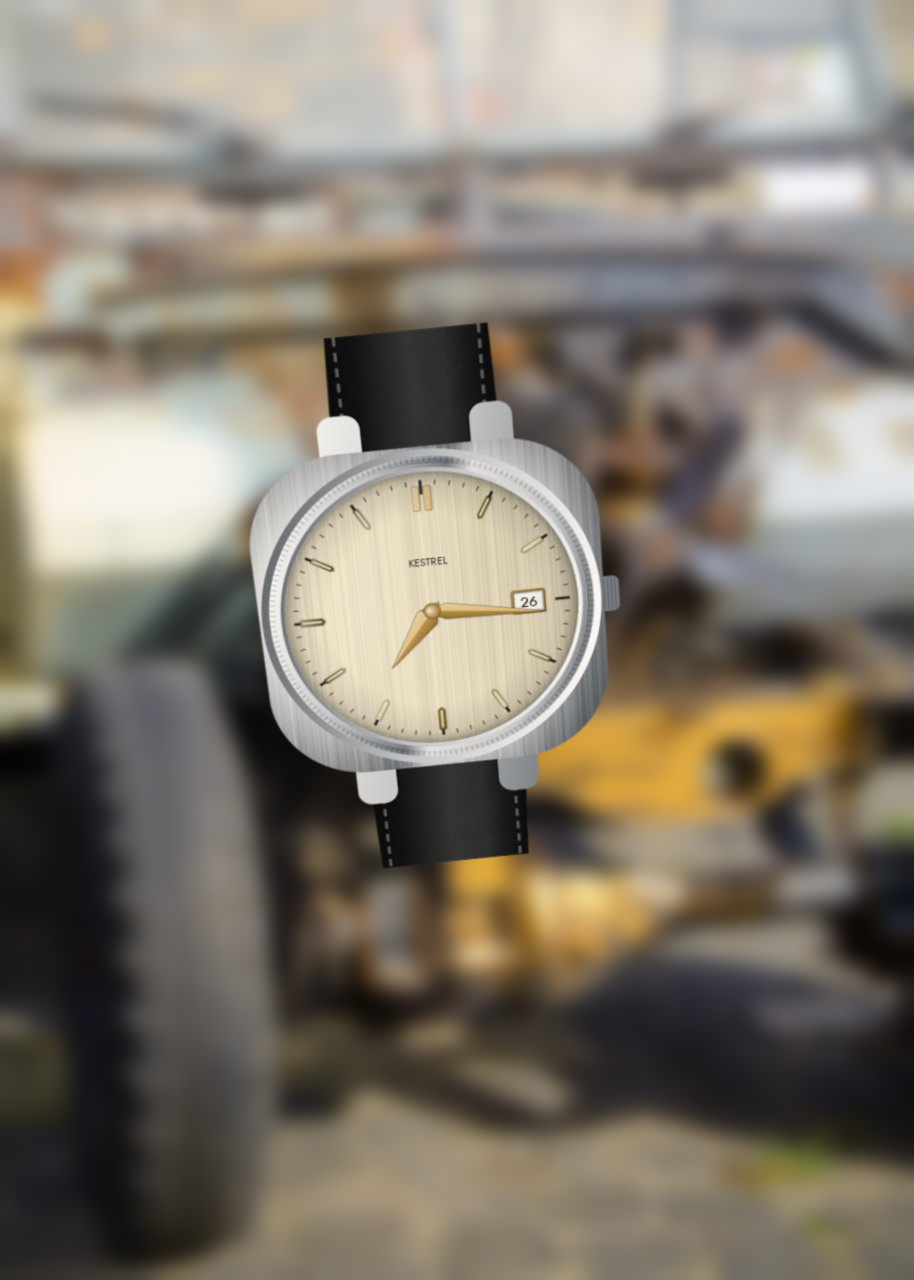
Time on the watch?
7:16
